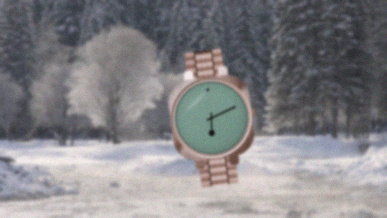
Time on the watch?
6:12
